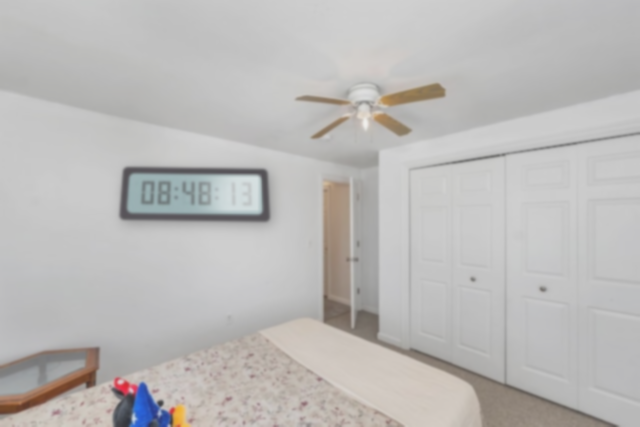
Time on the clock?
8:48:13
